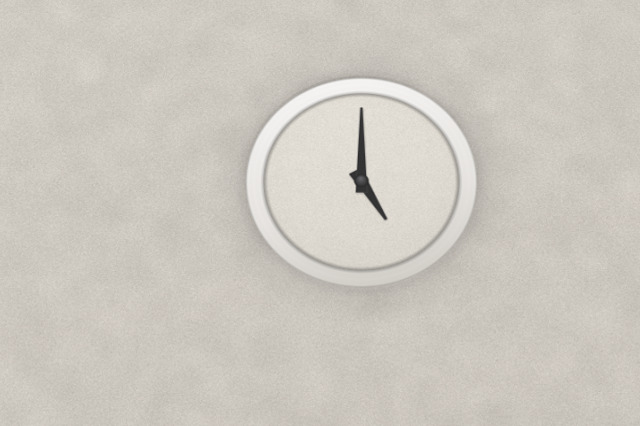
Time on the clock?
5:00
